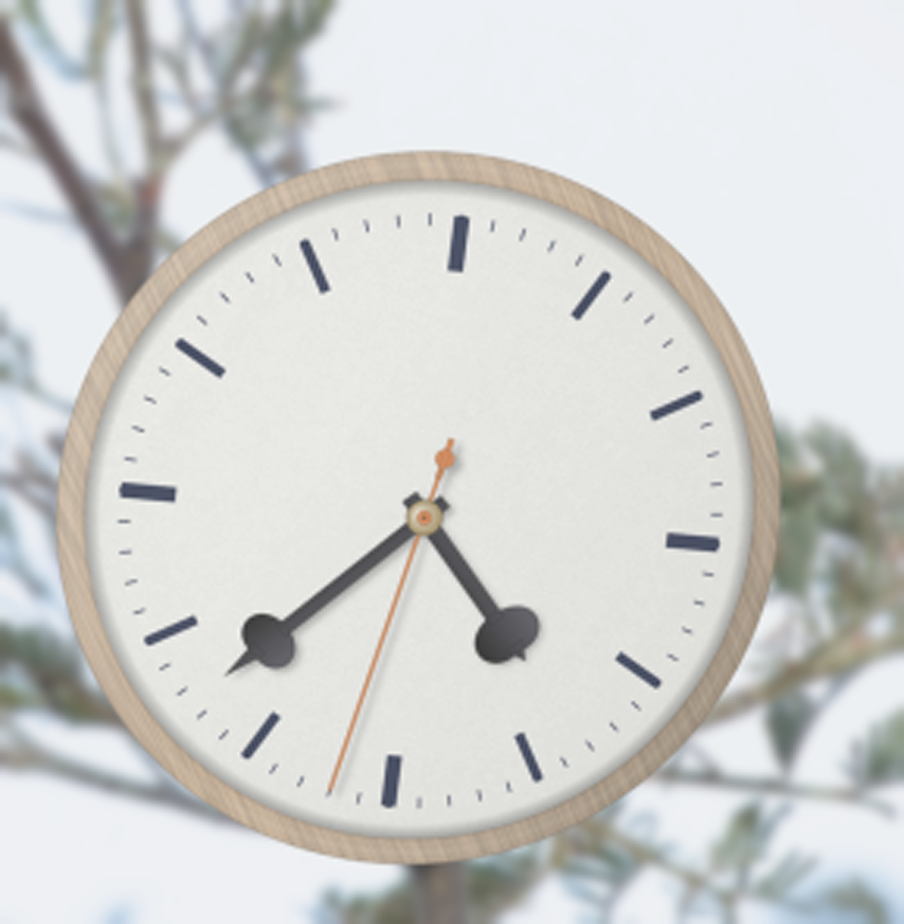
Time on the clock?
4:37:32
